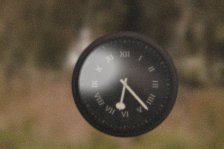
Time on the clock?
6:23
